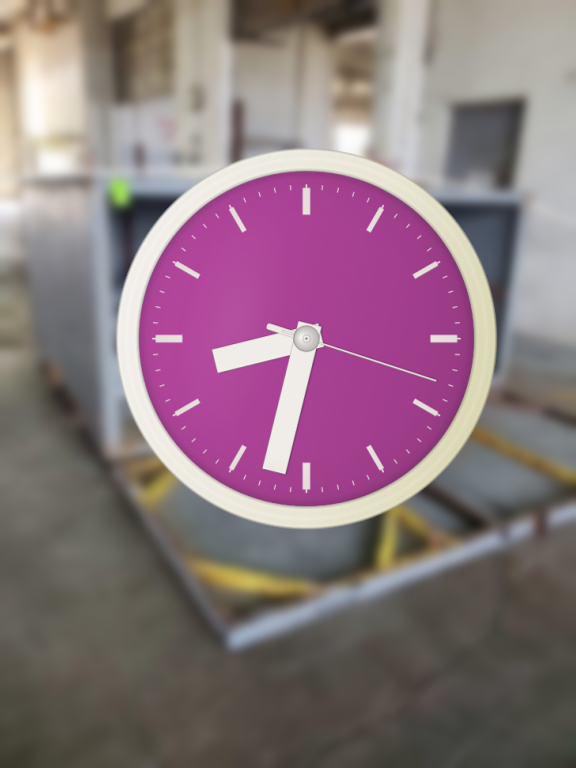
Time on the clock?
8:32:18
